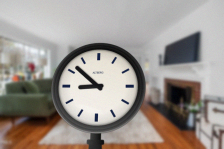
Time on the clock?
8:52
